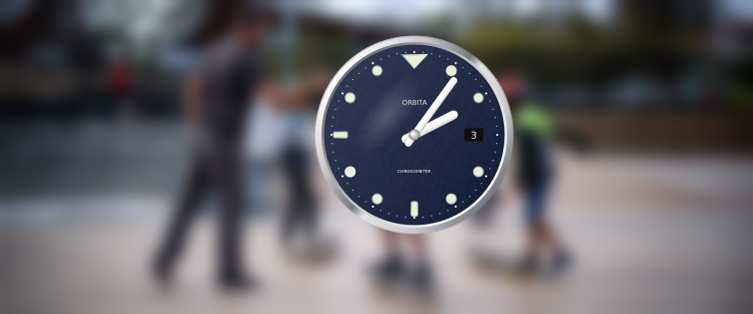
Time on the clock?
2:06
